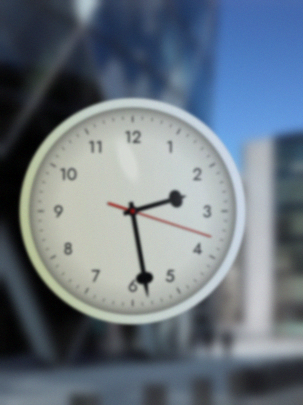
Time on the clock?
2:28:18
